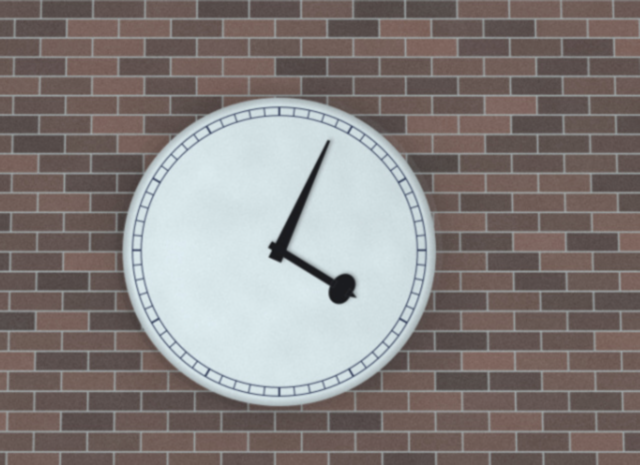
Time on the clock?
4:04
